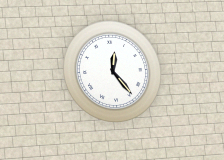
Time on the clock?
12:24
